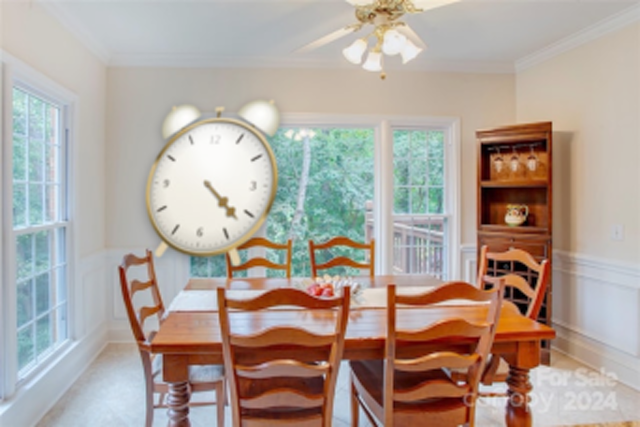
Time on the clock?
4:22
